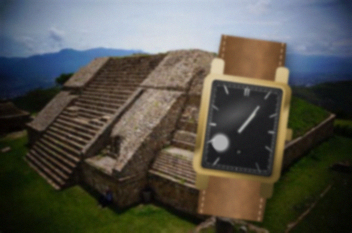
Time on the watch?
1:05
